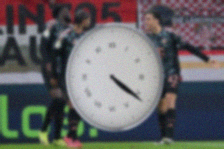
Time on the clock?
4:21
